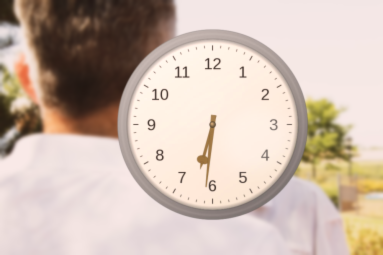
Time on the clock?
6:31
